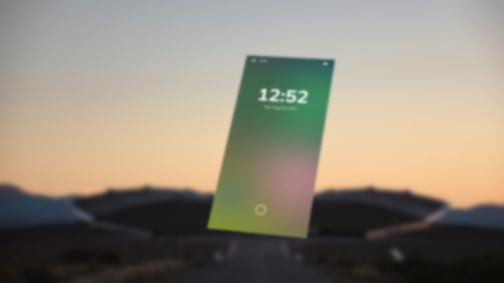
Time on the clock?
12:52
